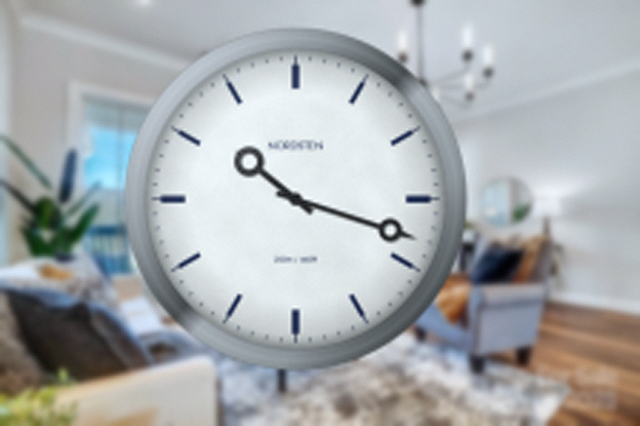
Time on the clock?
10:18
